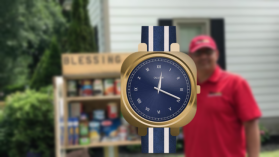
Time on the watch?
12:19
